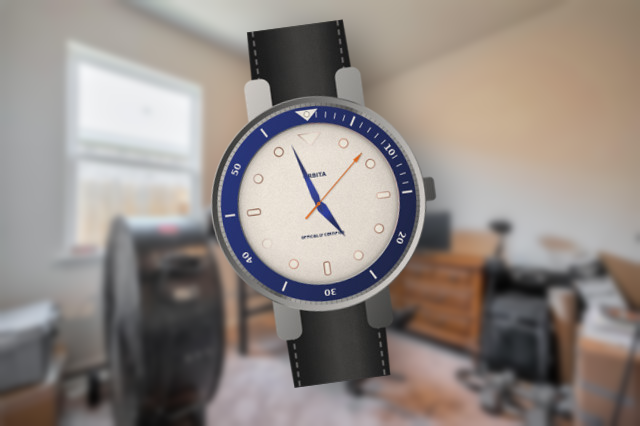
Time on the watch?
4:57:08
